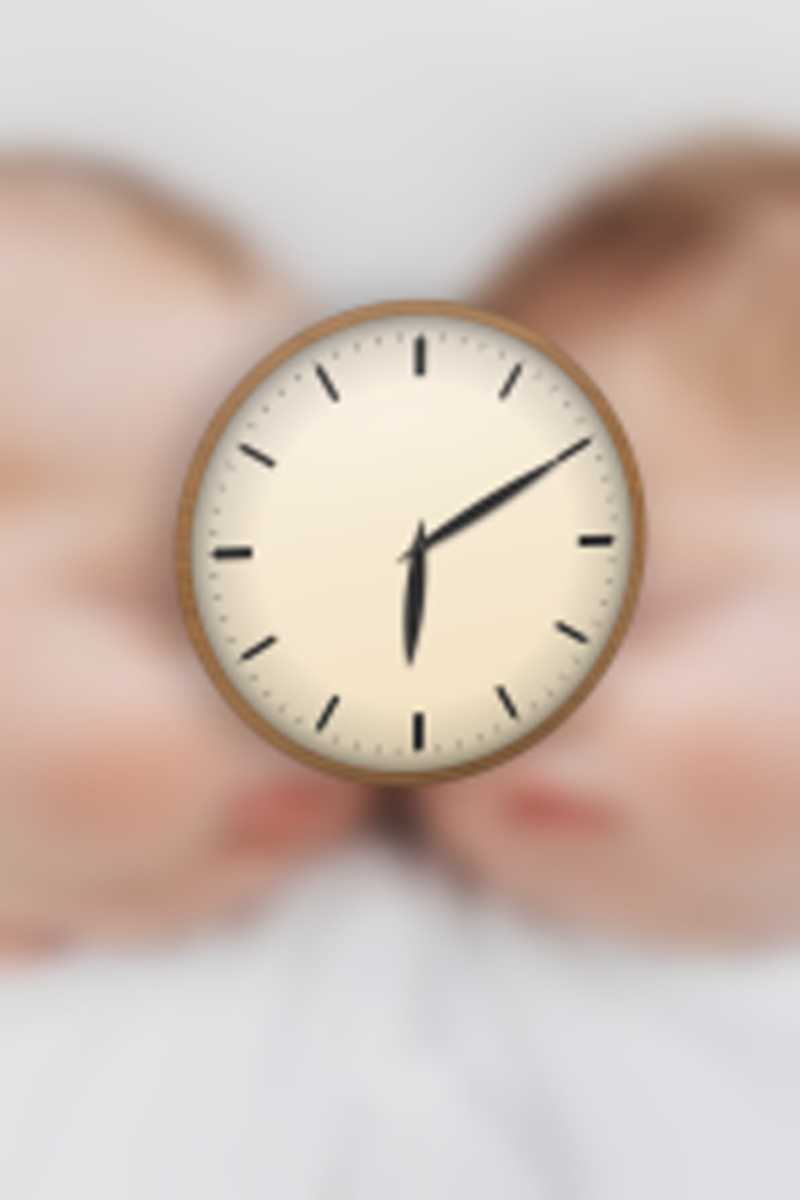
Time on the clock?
6:10
